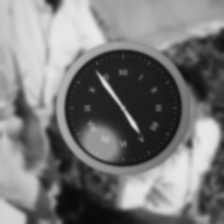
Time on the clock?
4:54
